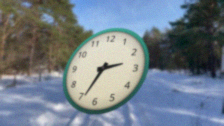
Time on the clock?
2:34
